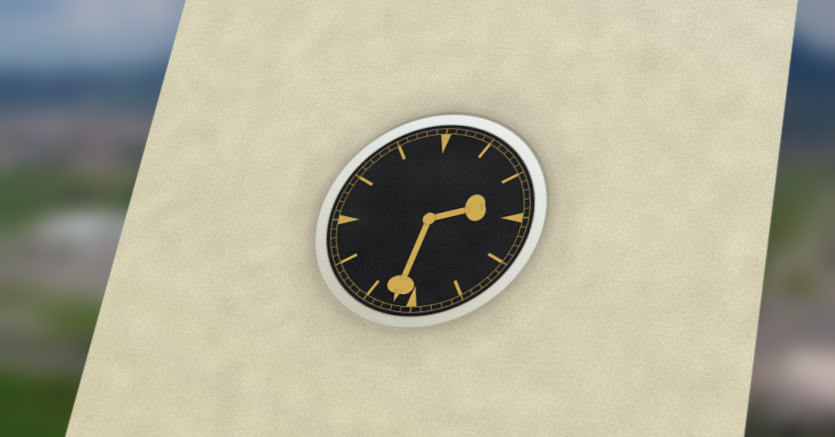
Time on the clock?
2:32
